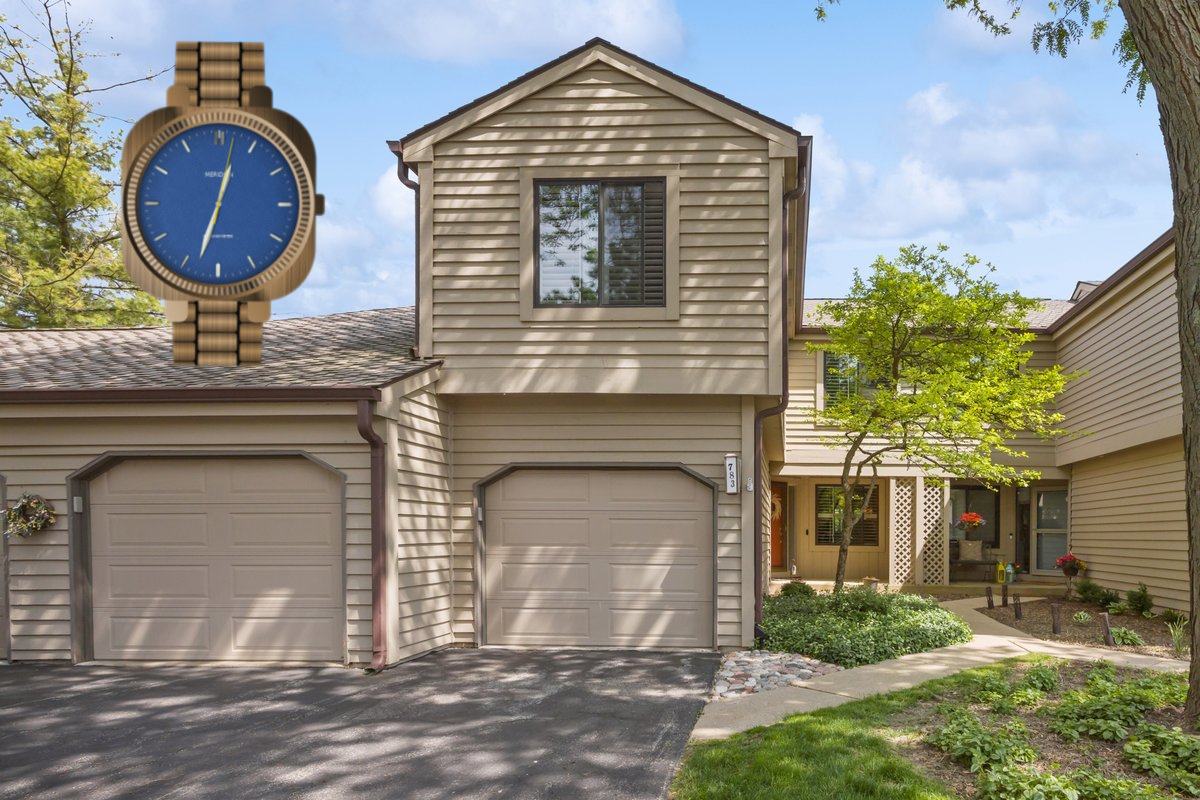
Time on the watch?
12:33:02
